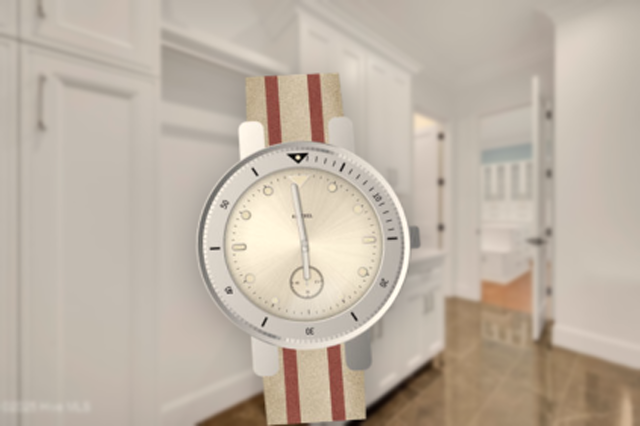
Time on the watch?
5:59
